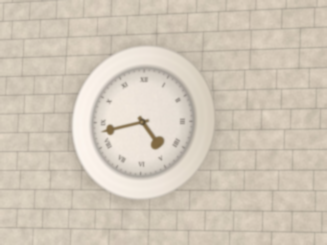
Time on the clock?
4:43
